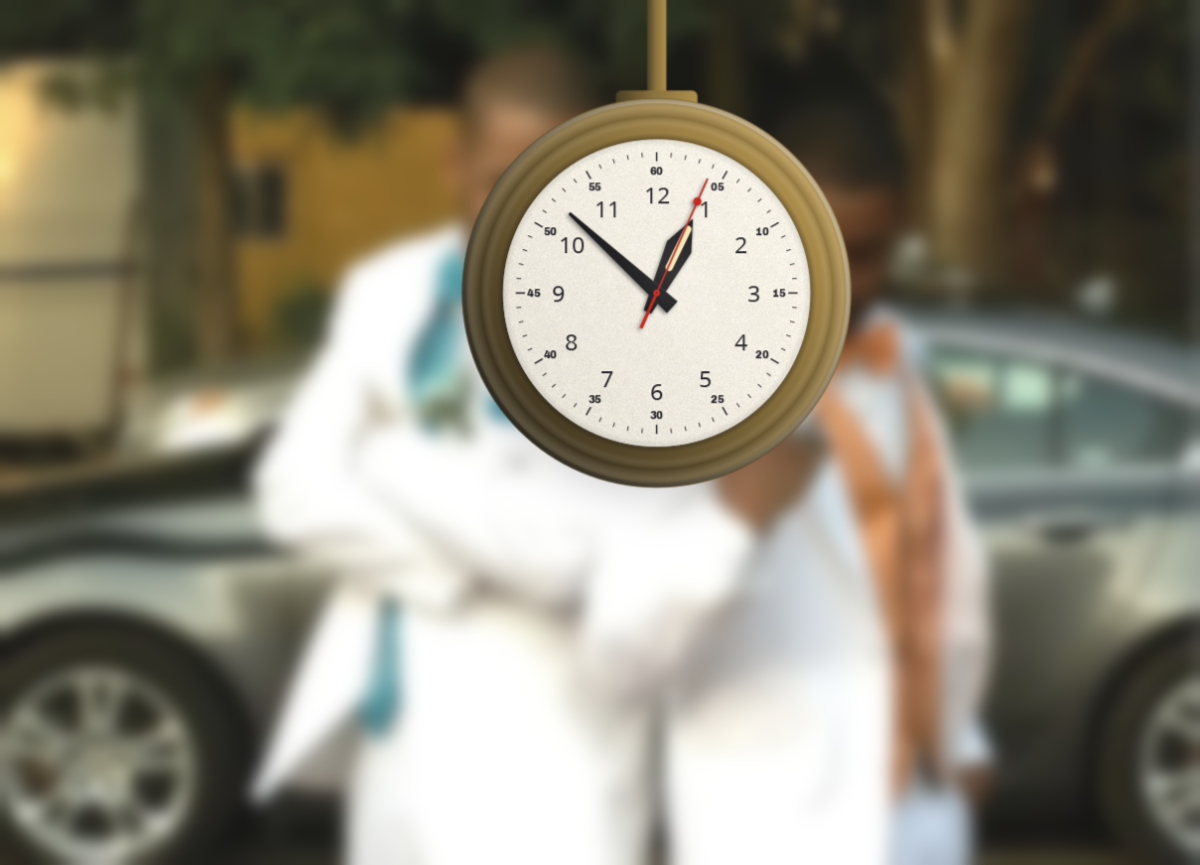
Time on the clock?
12:52:04
